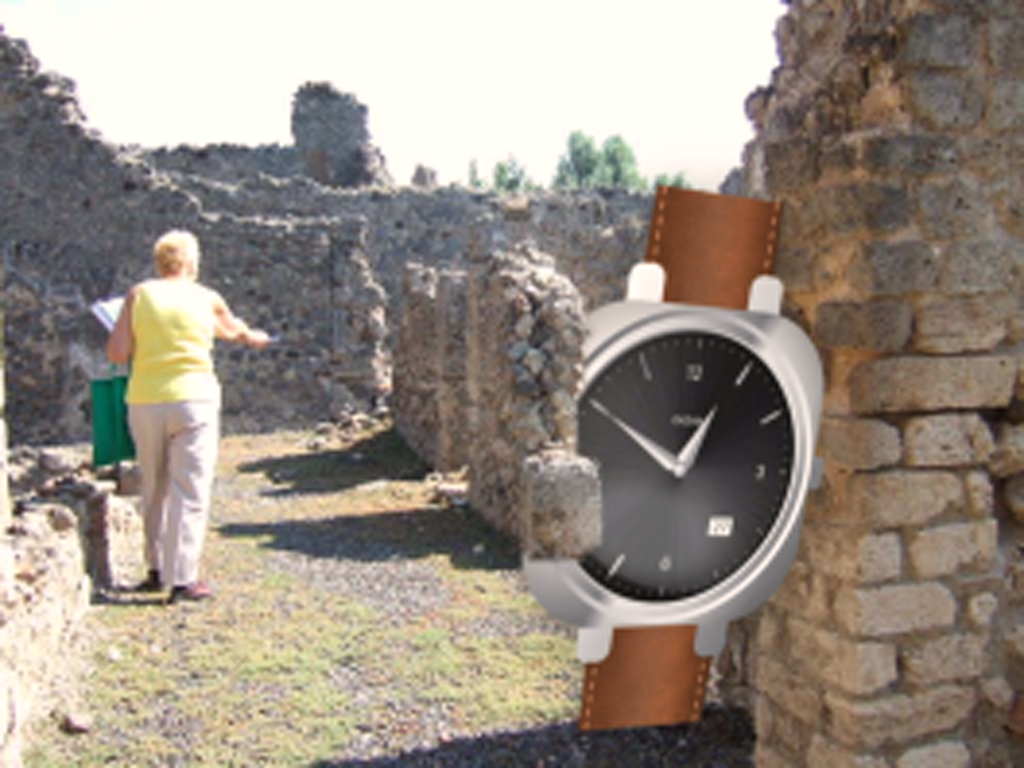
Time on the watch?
12:50
